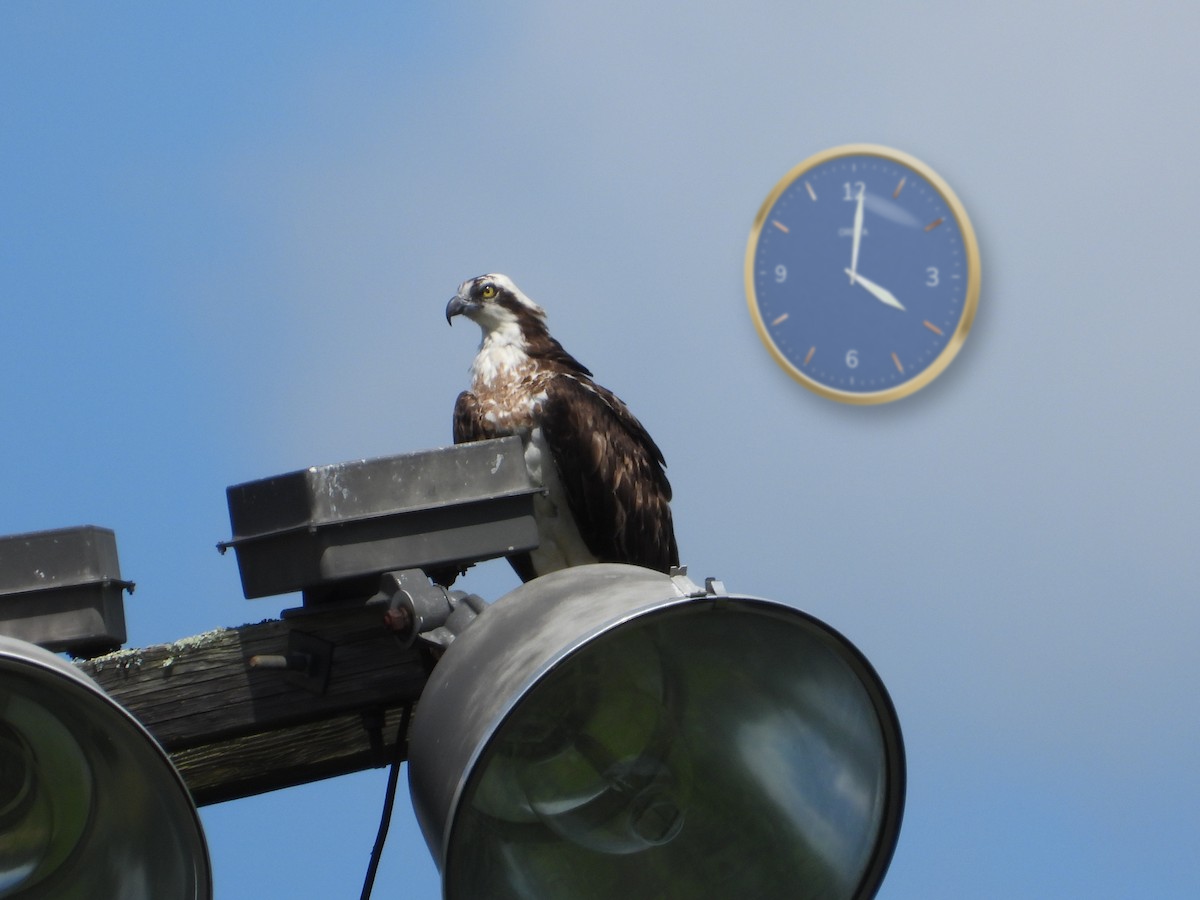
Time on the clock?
4:01
